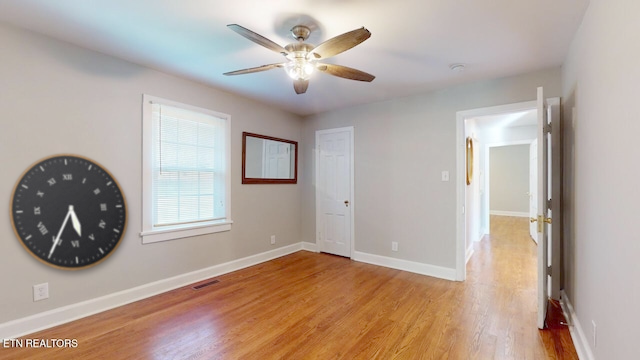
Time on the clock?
5:35
